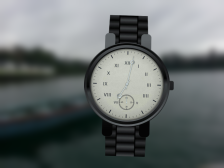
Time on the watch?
7:02
